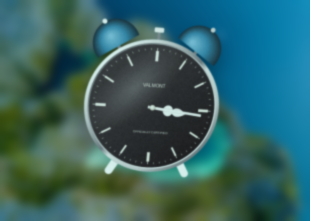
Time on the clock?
3:16
